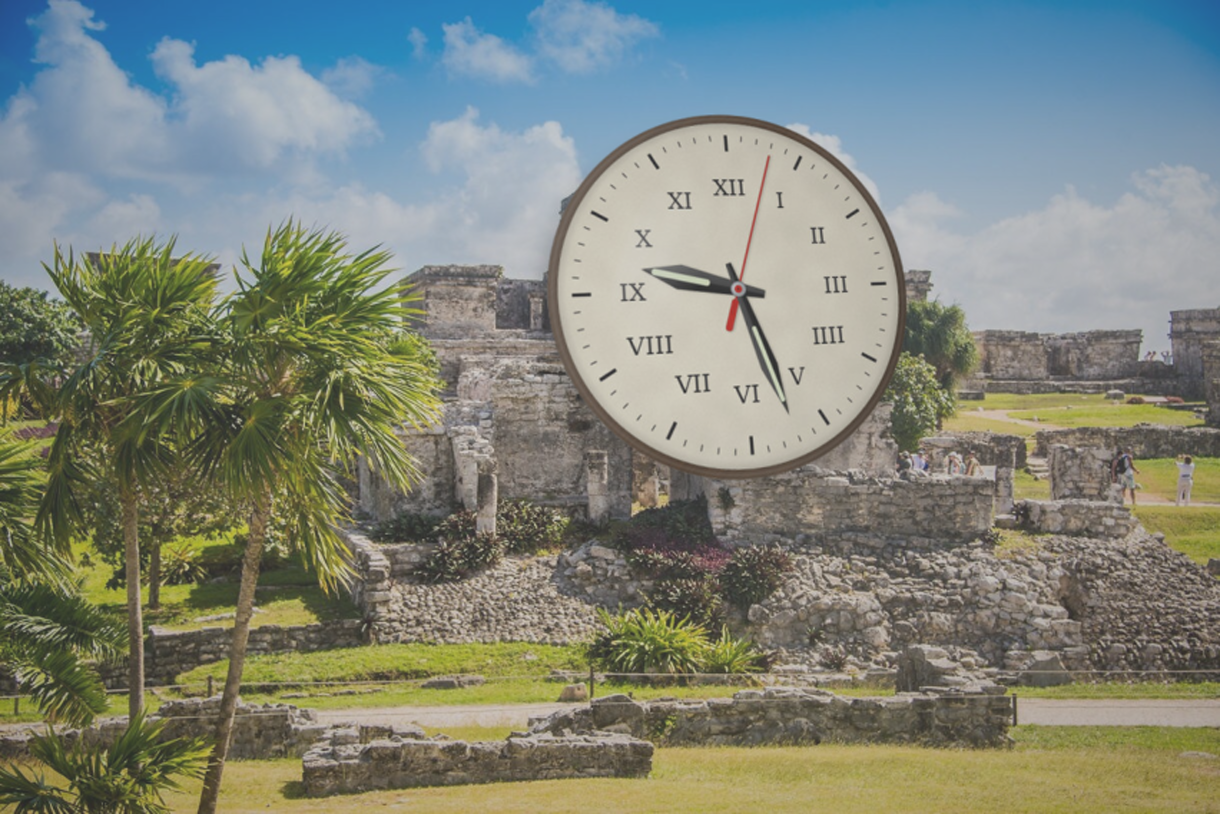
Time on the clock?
9:27:03
